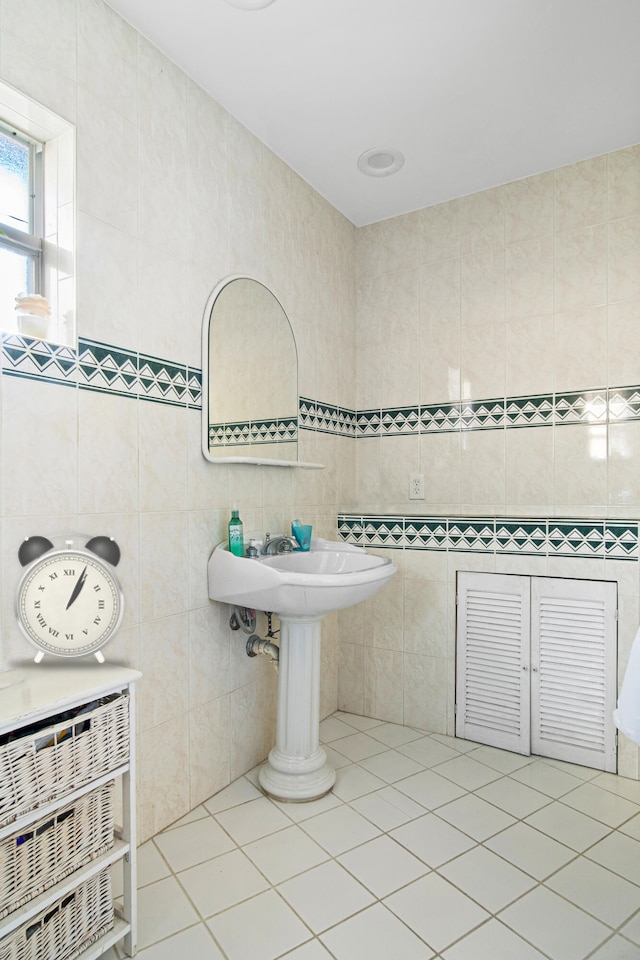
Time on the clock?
1:04
